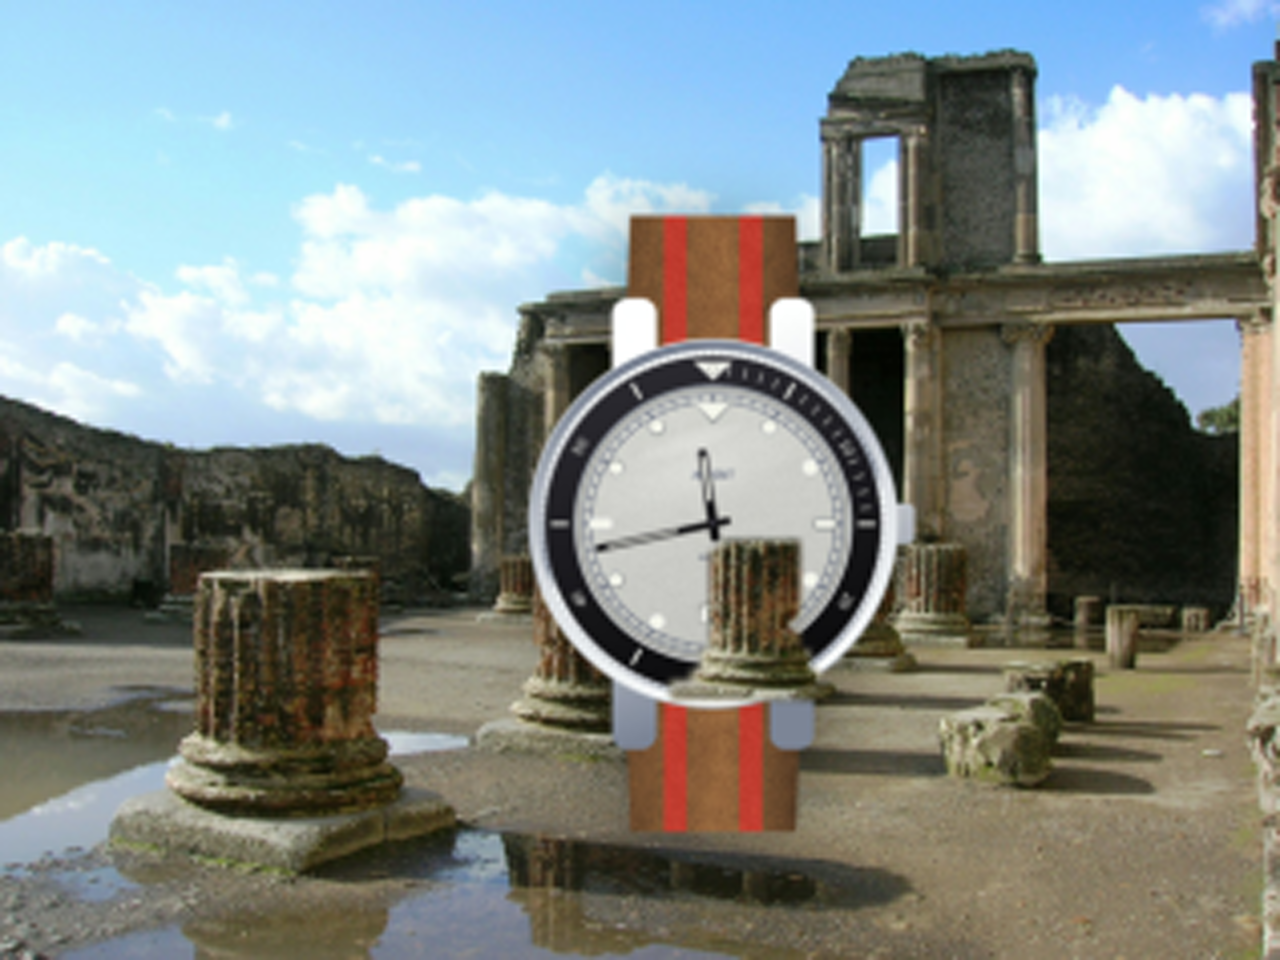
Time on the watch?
11:43
